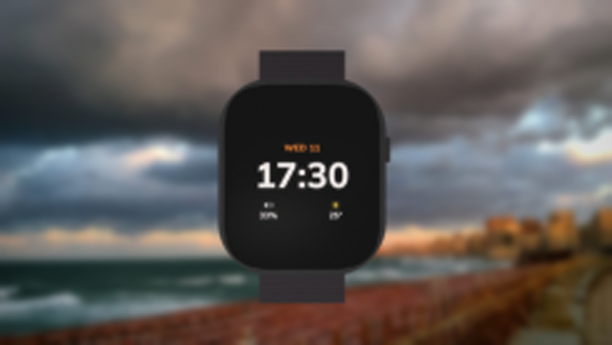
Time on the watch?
17:30
